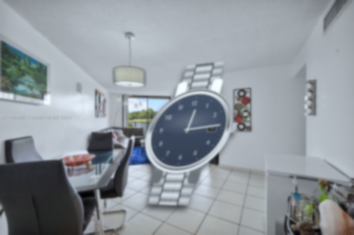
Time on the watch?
12:14
